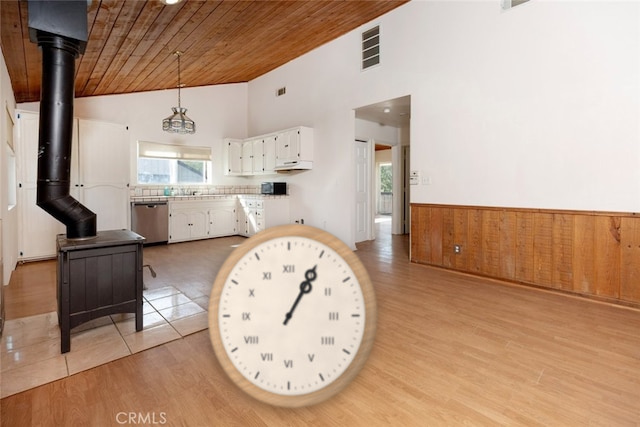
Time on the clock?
1:05
